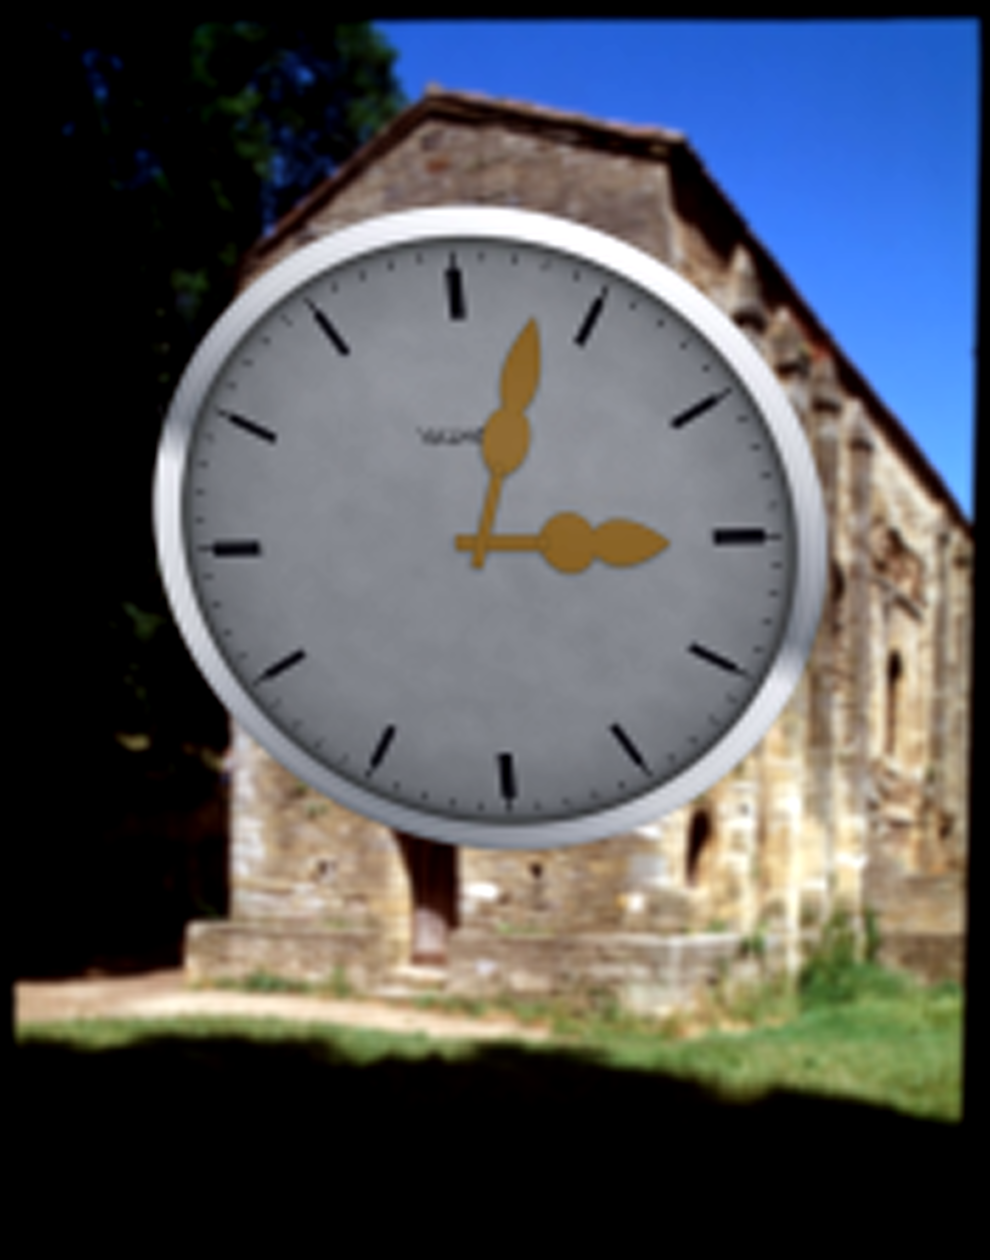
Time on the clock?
3:03
